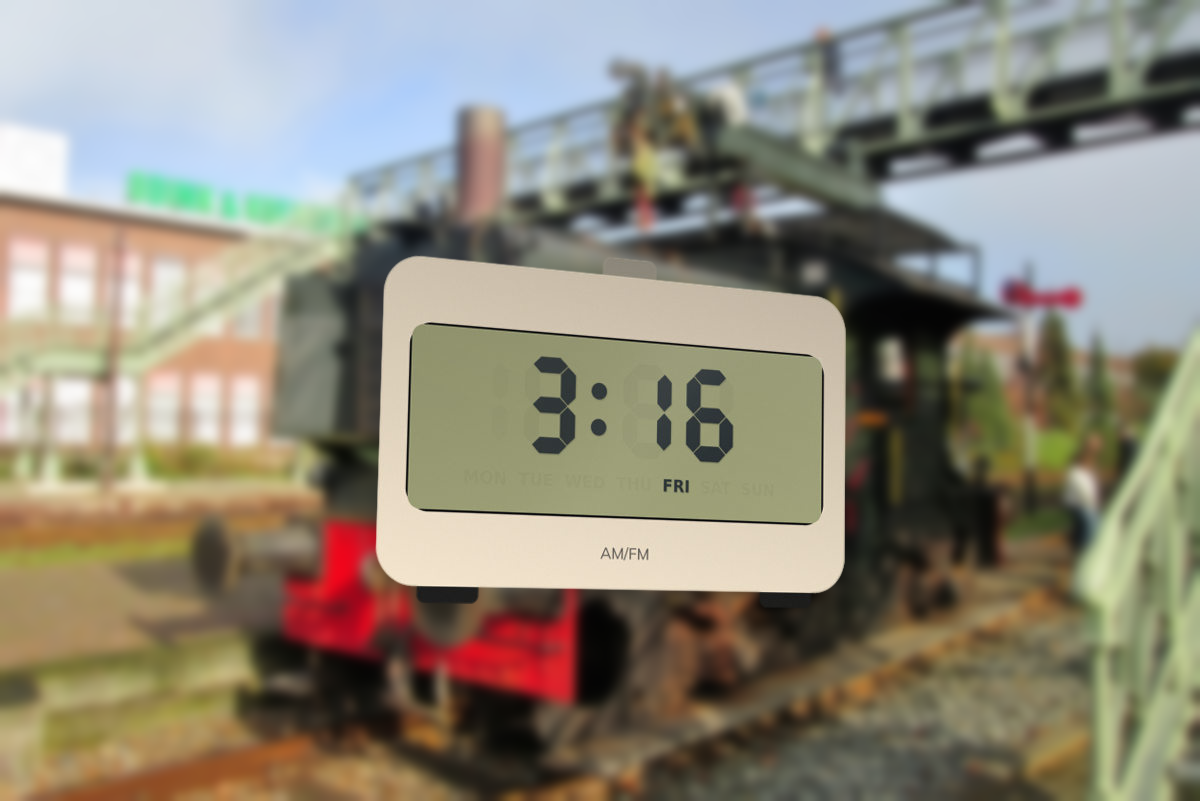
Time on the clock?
3:16
